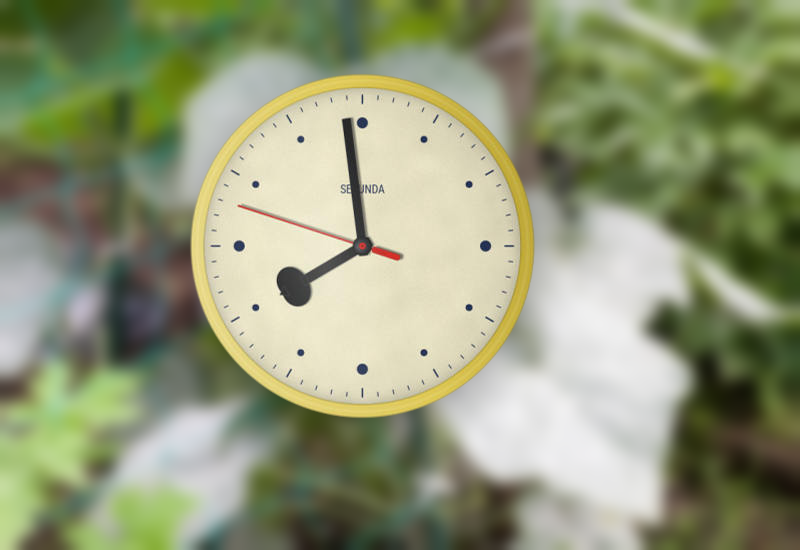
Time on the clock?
7:58:48
